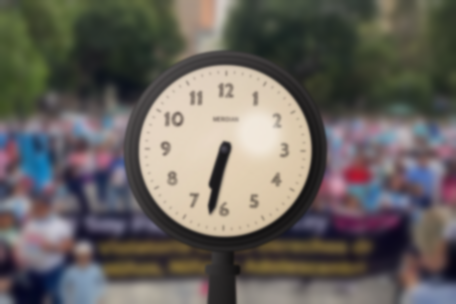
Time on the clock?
6:32
